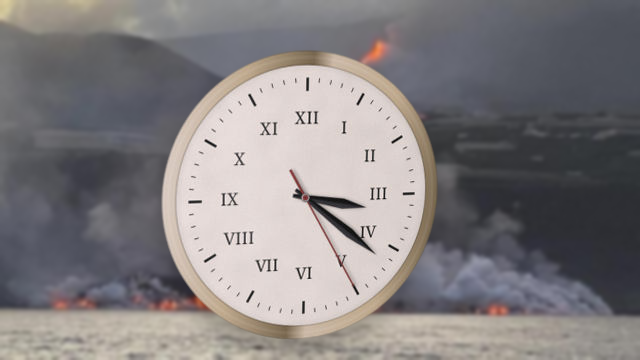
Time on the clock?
3:21:25
